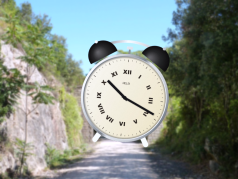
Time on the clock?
10:19
